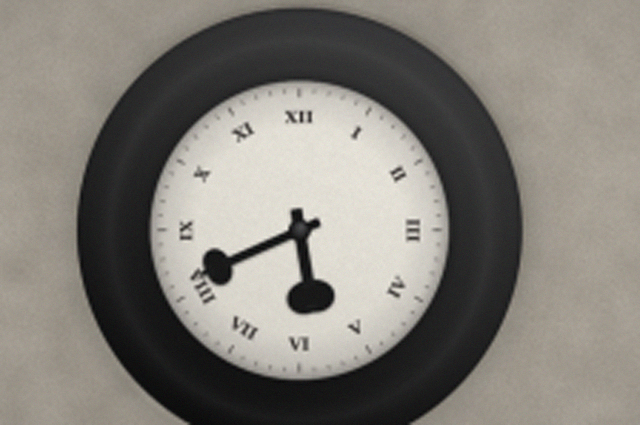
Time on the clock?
5:41
